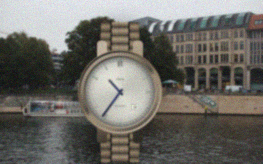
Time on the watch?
10:36
